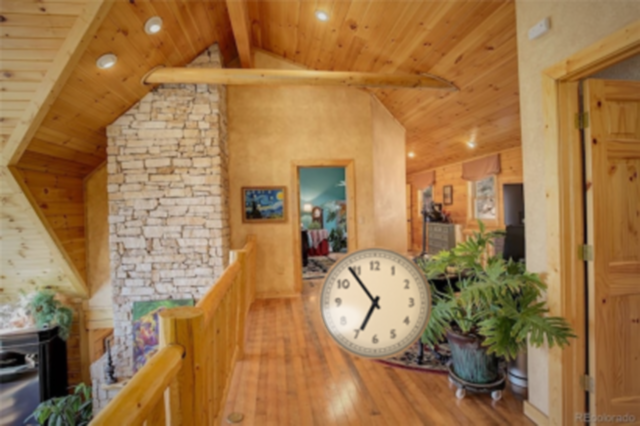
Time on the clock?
6:54
